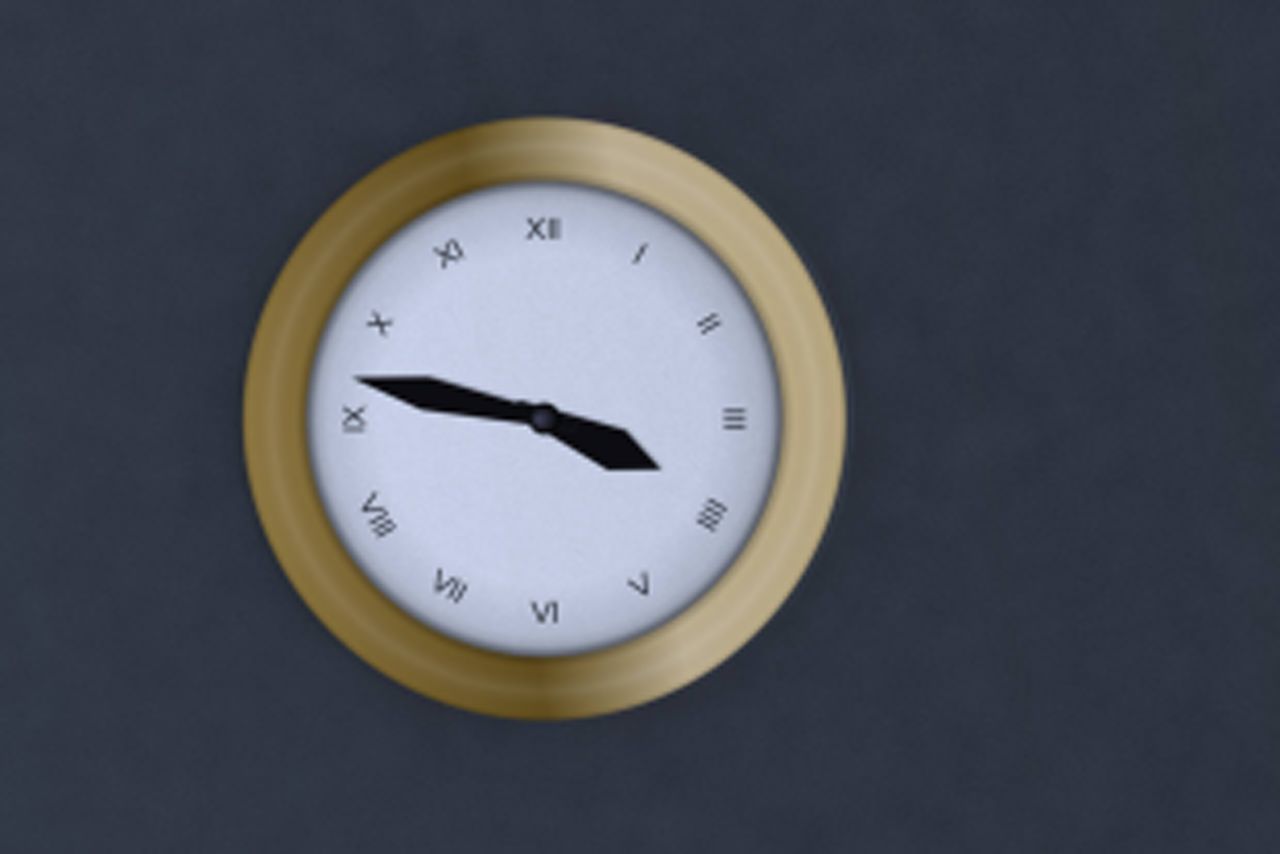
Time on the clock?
3:47
